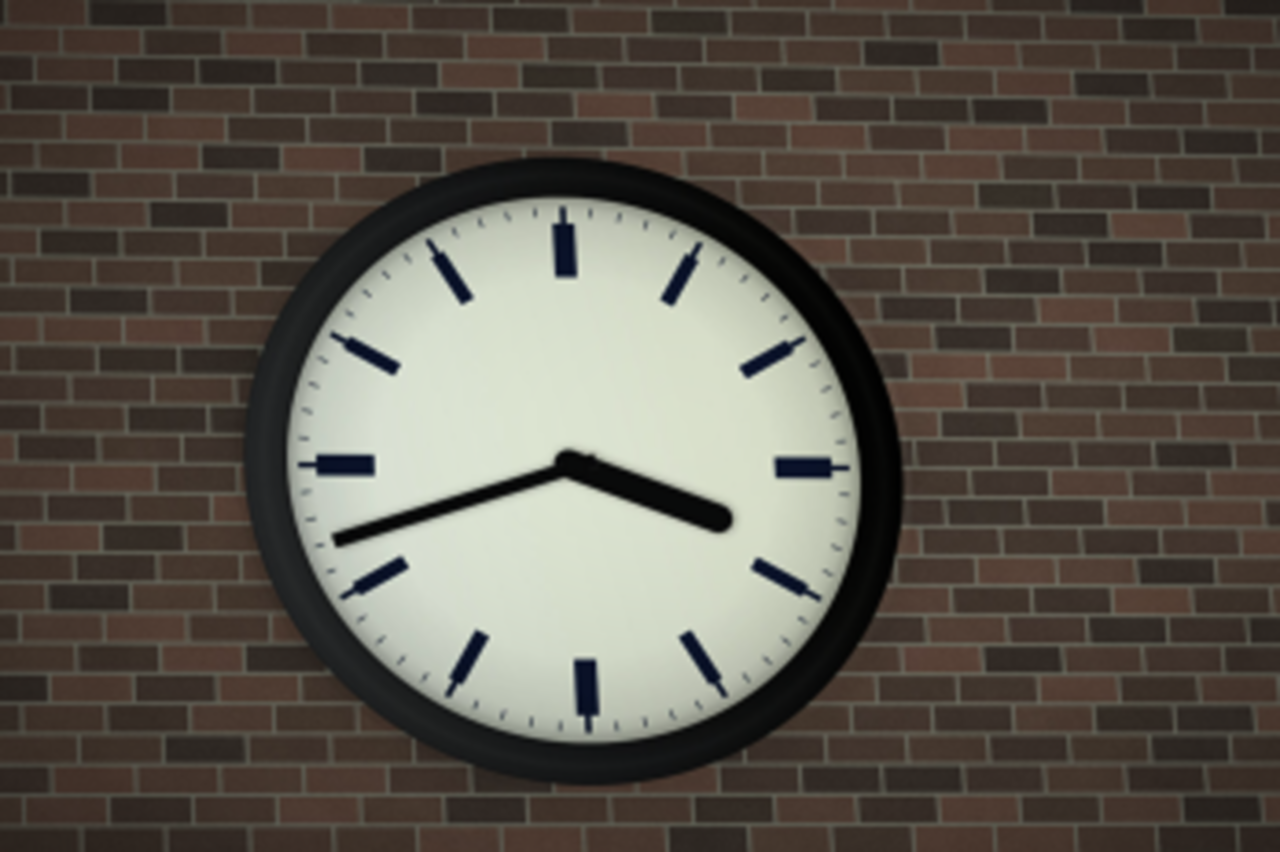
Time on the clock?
3:42
